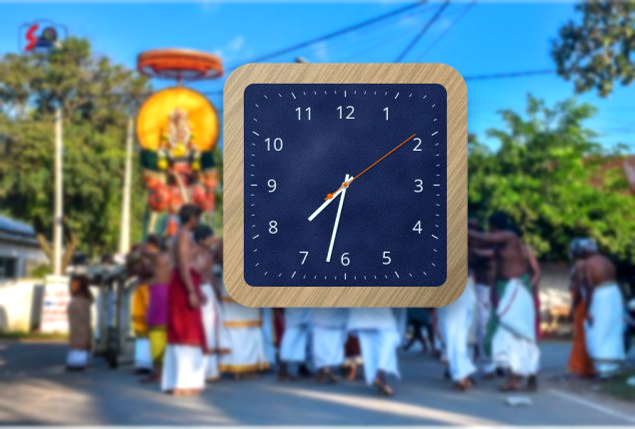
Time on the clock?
7:32:09
